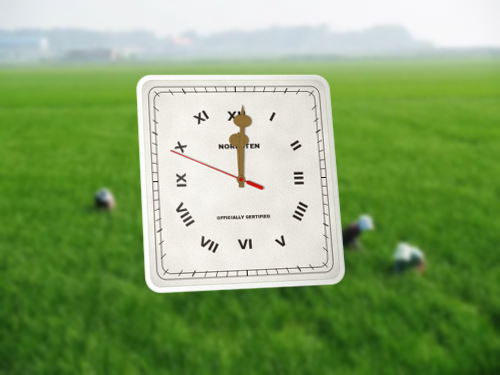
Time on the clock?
12:00:49
